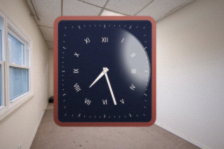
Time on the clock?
7:27
